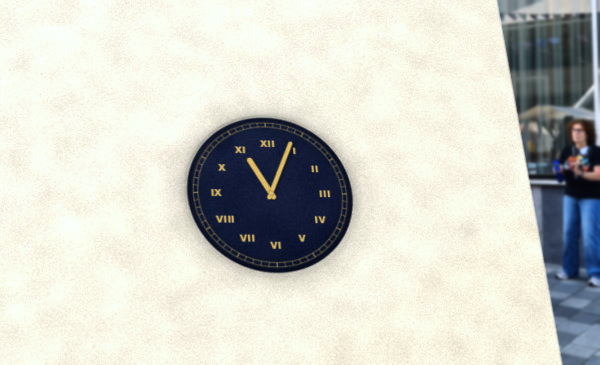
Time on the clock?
11:04
